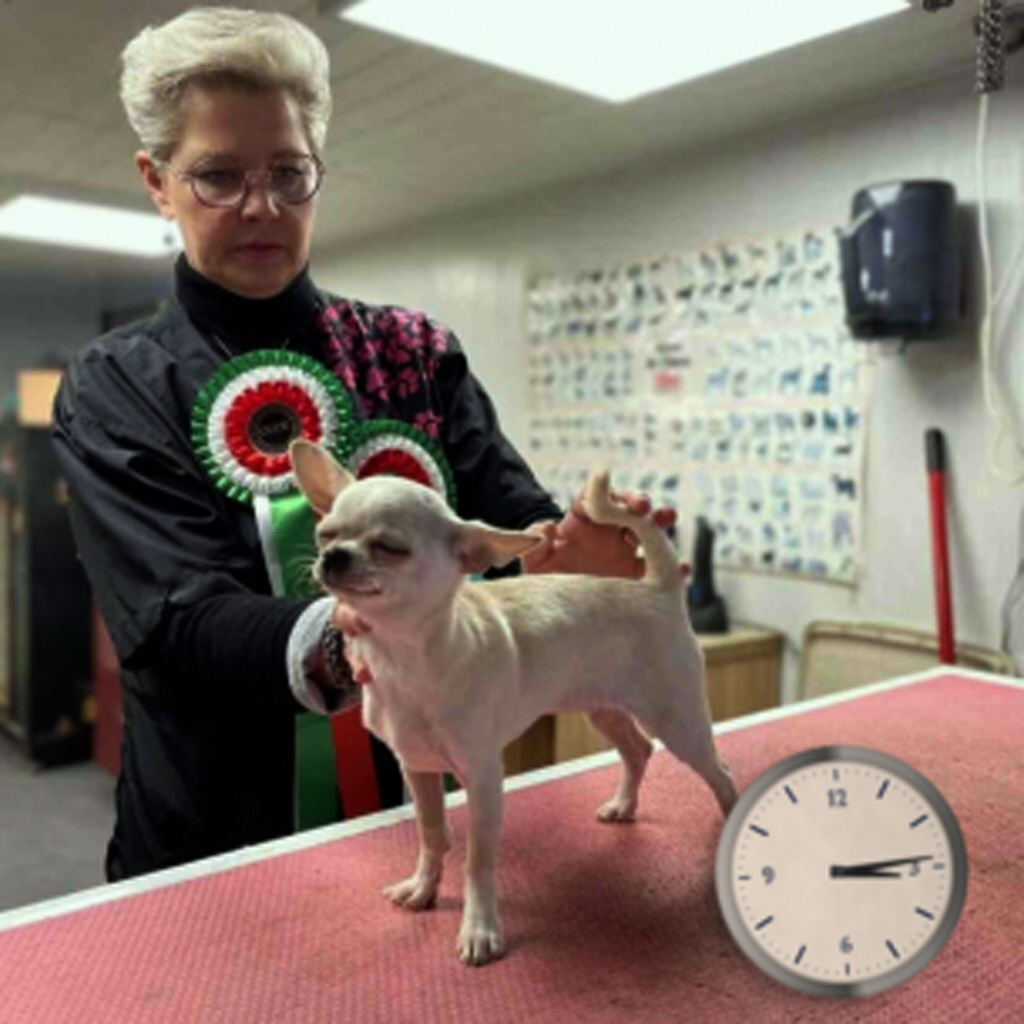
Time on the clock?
3:14
